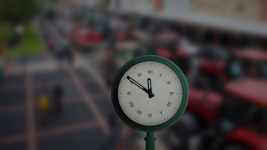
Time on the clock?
11:51
